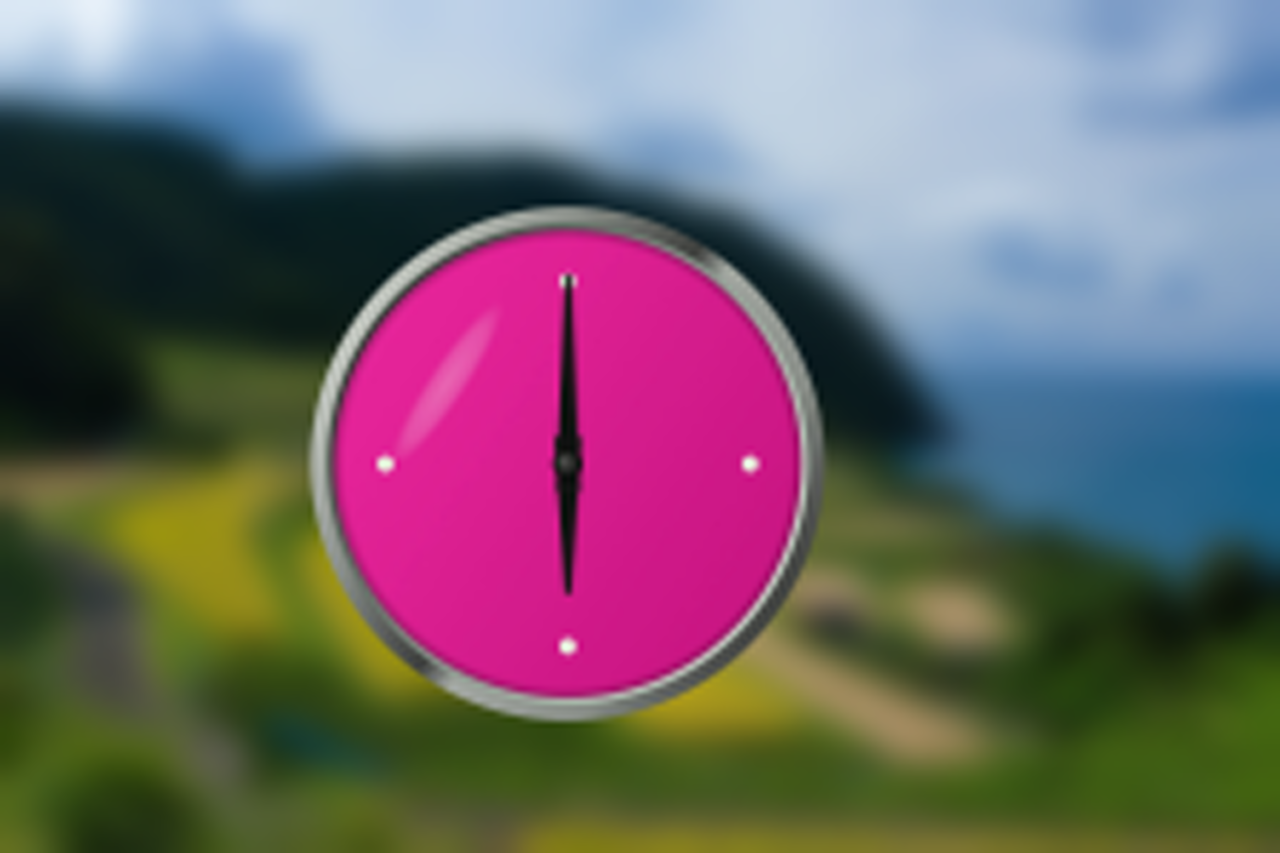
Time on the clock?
6:00
